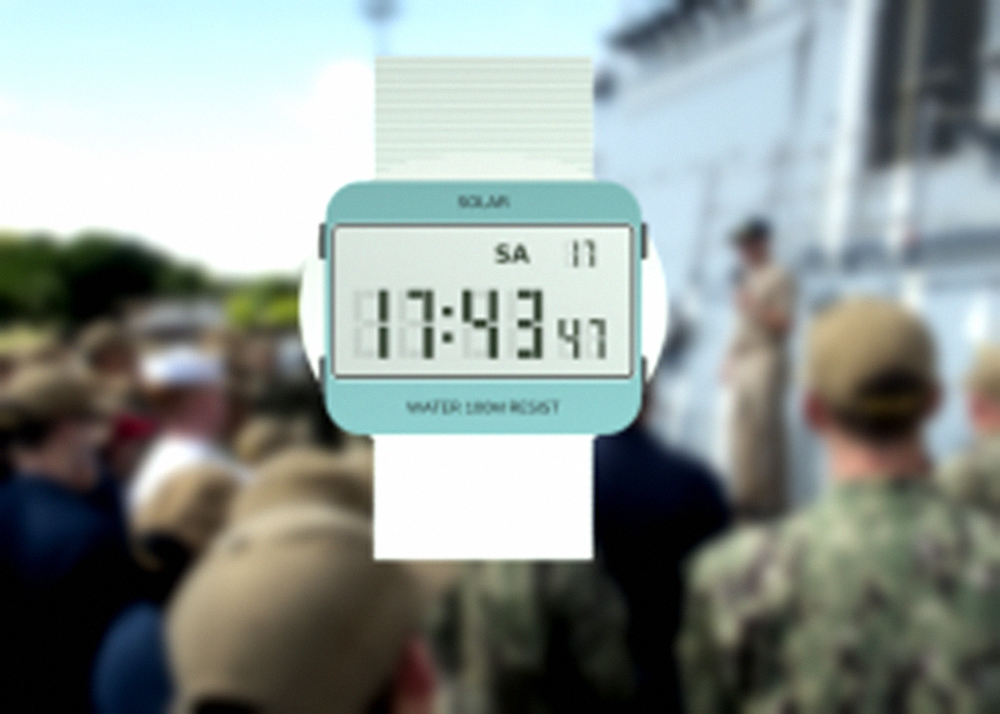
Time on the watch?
17:43:47
